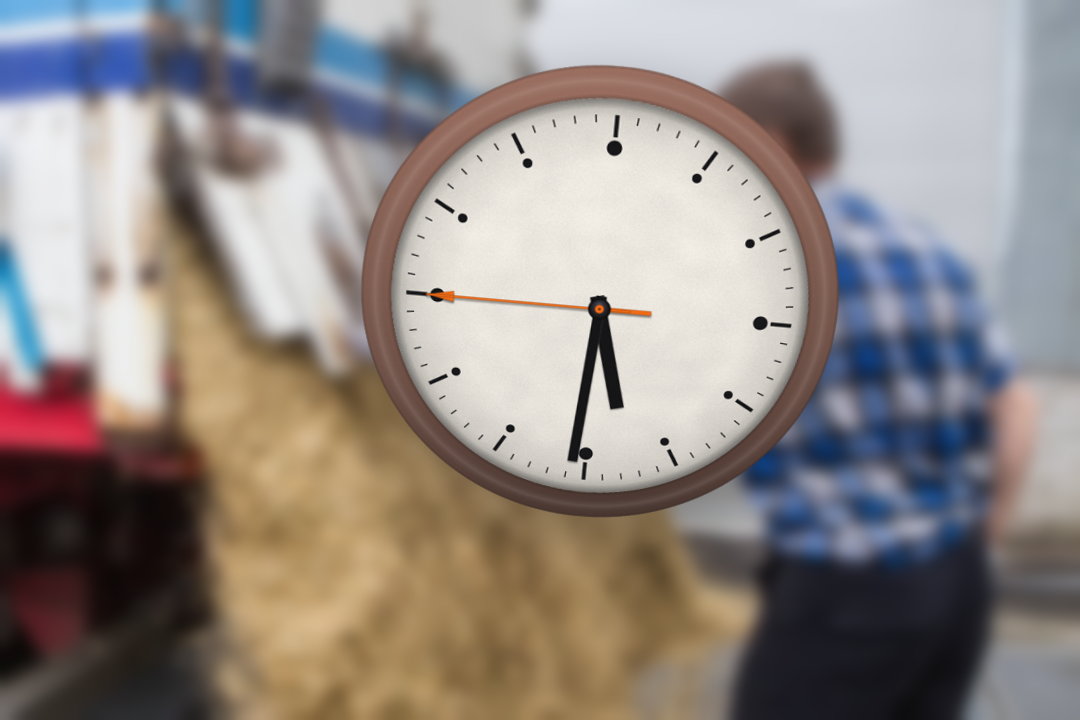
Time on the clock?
5:30:45
